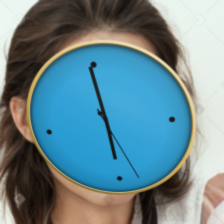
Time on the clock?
5:59:27
